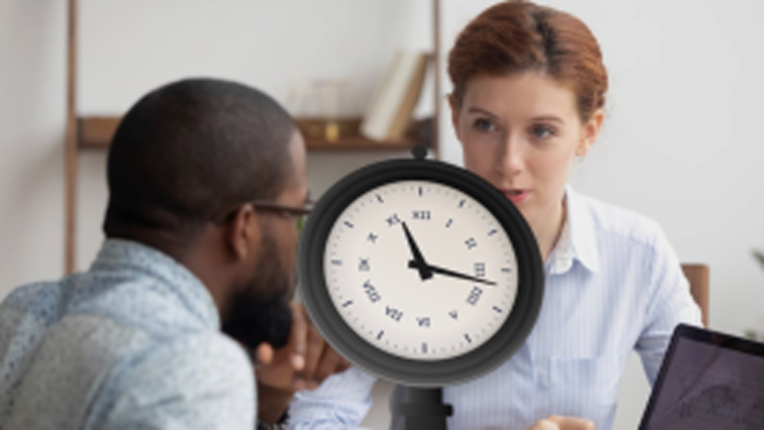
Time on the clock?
11:17
